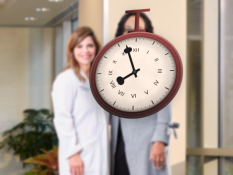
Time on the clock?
7:57
